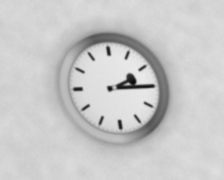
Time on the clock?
2:15
